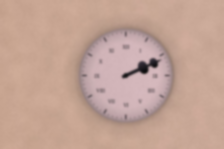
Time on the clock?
2:11
